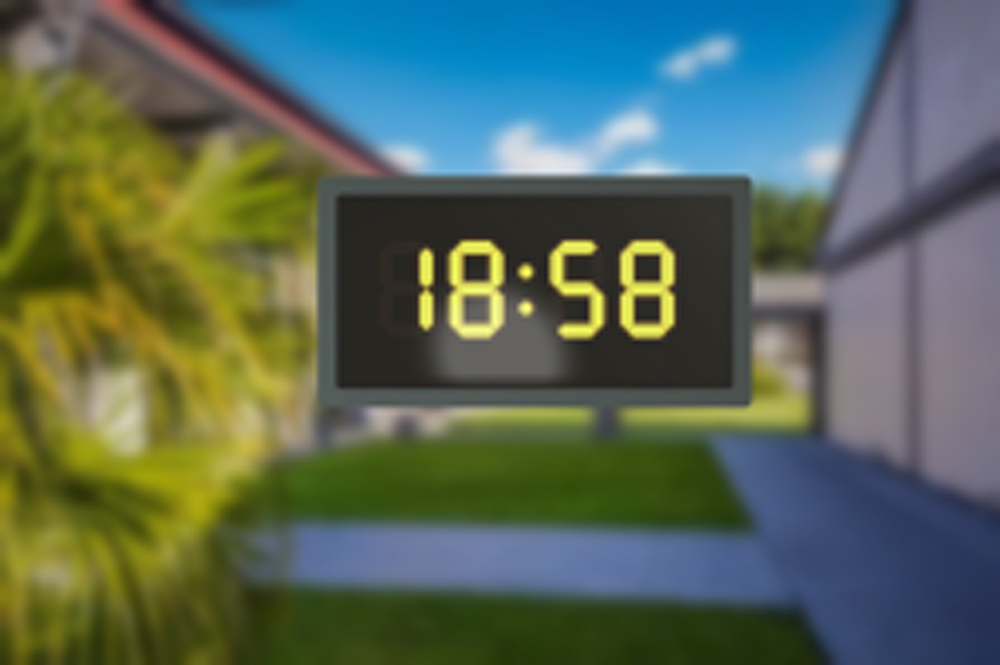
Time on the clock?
18:58
